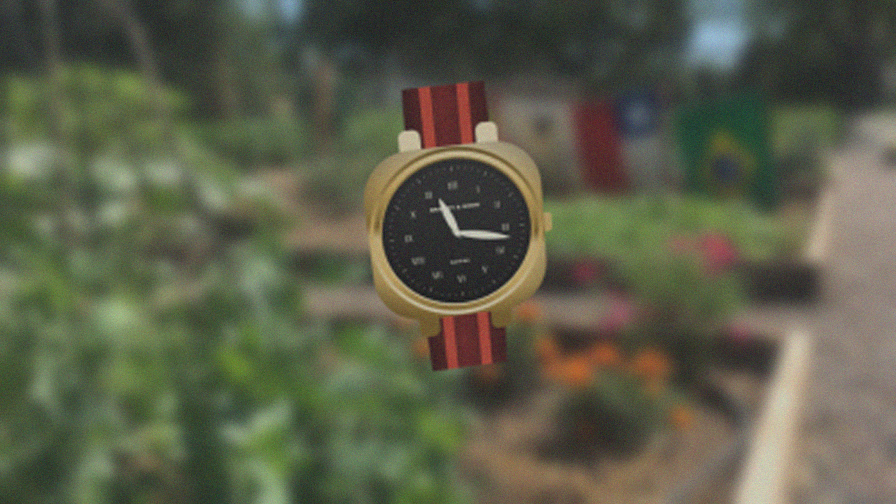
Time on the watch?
11:17
